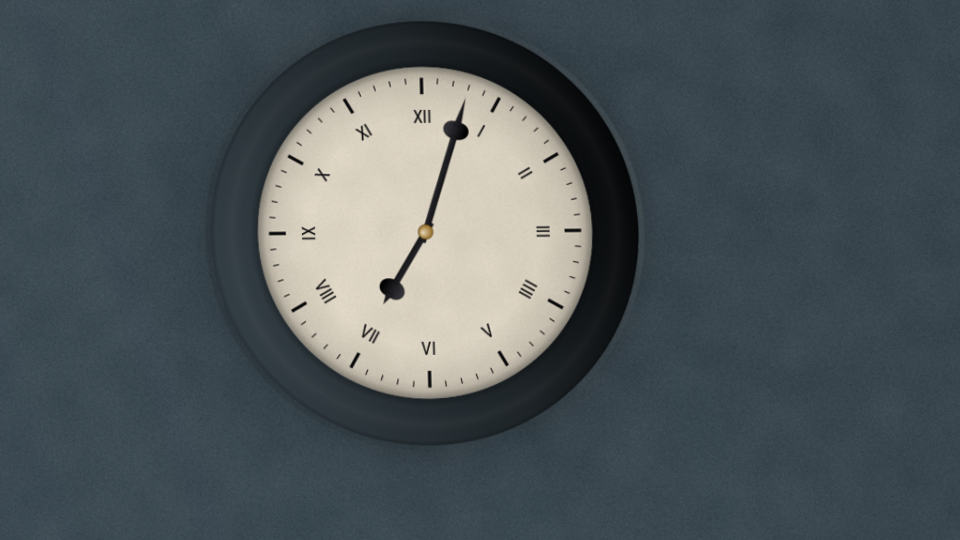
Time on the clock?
7:03
